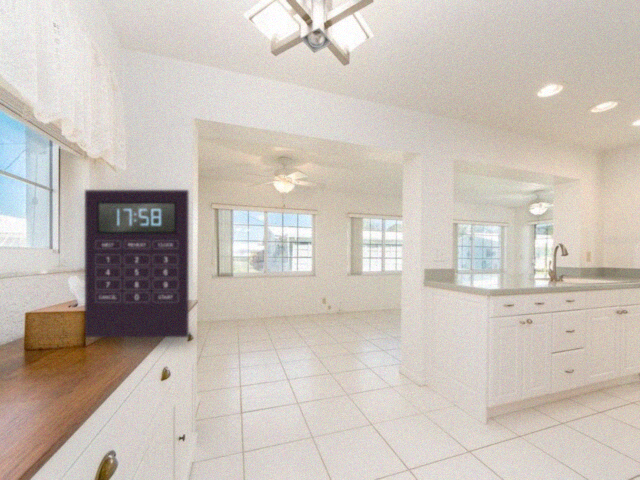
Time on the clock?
17:58
